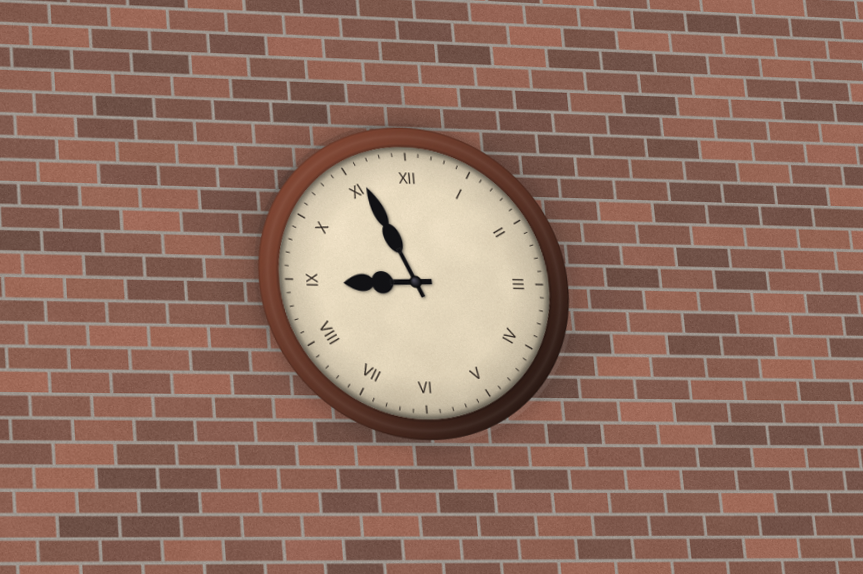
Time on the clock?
8:56
